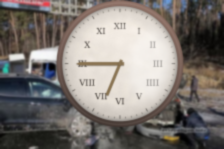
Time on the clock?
6:45
